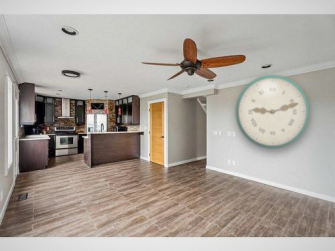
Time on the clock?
9:12
